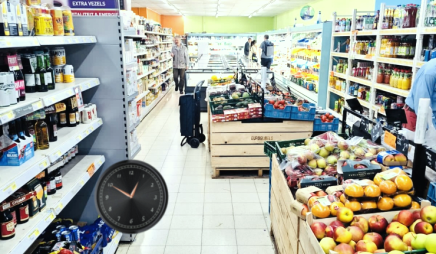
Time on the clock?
12:50
